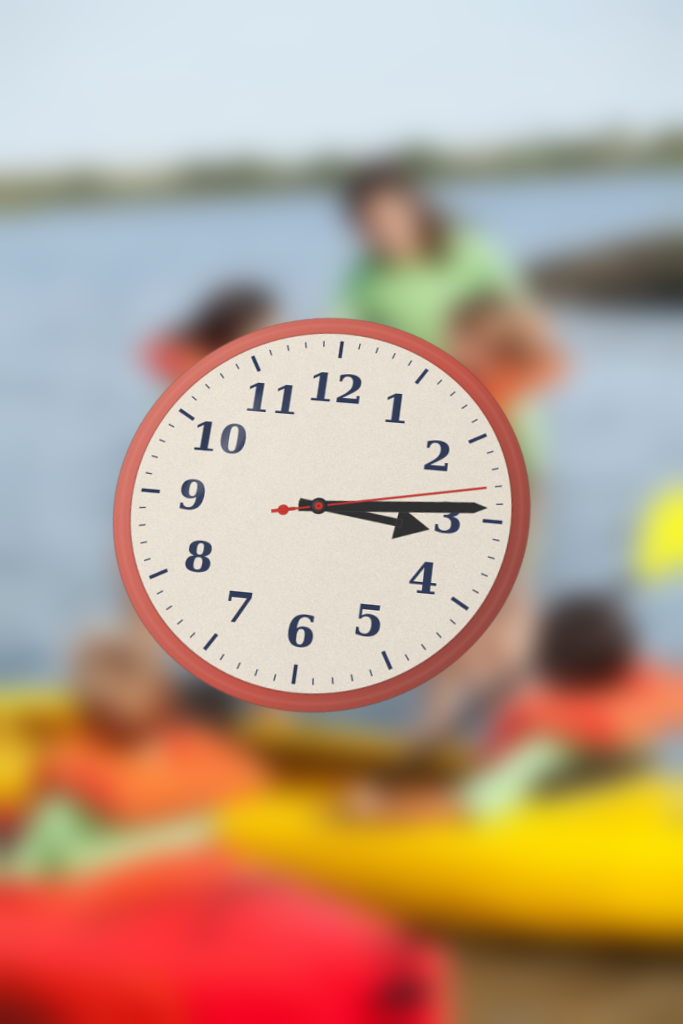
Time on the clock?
3:14:13
